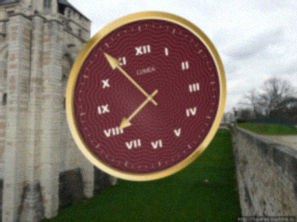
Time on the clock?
7:54
